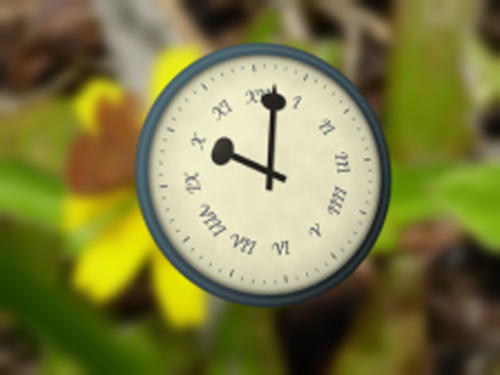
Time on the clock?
10:02
